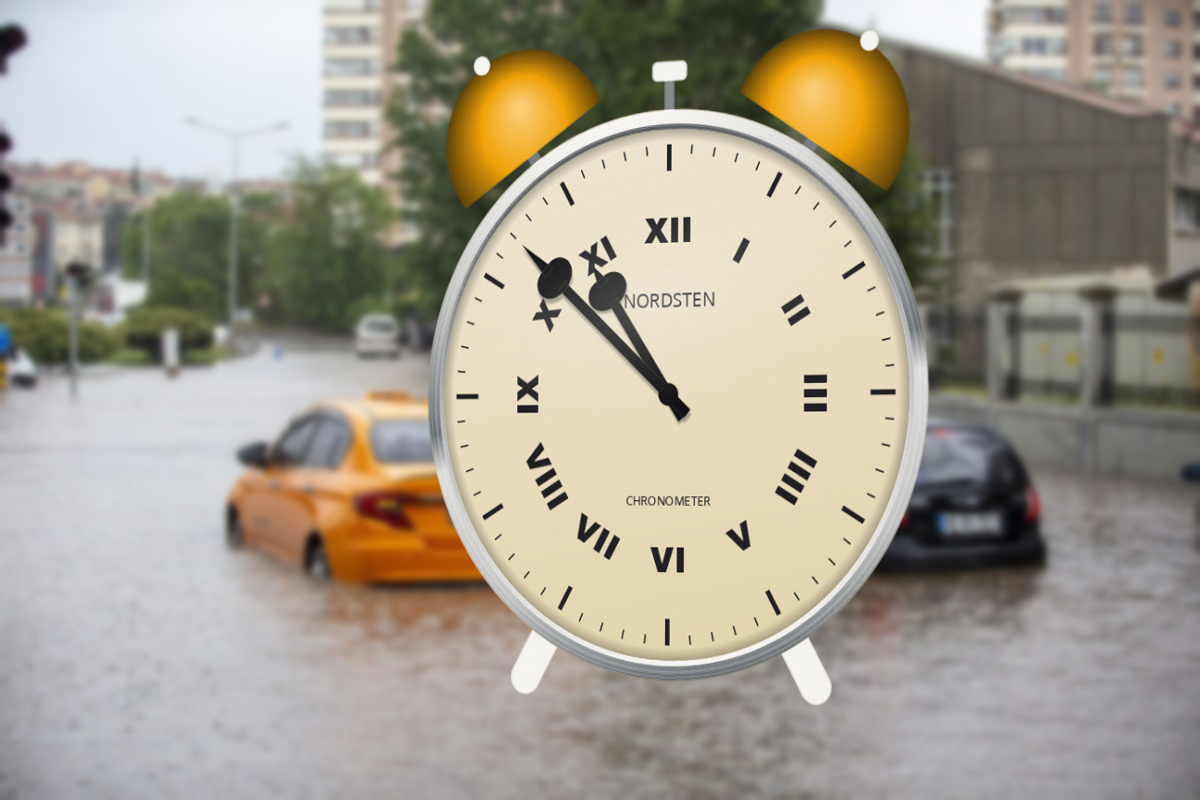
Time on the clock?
10:52
